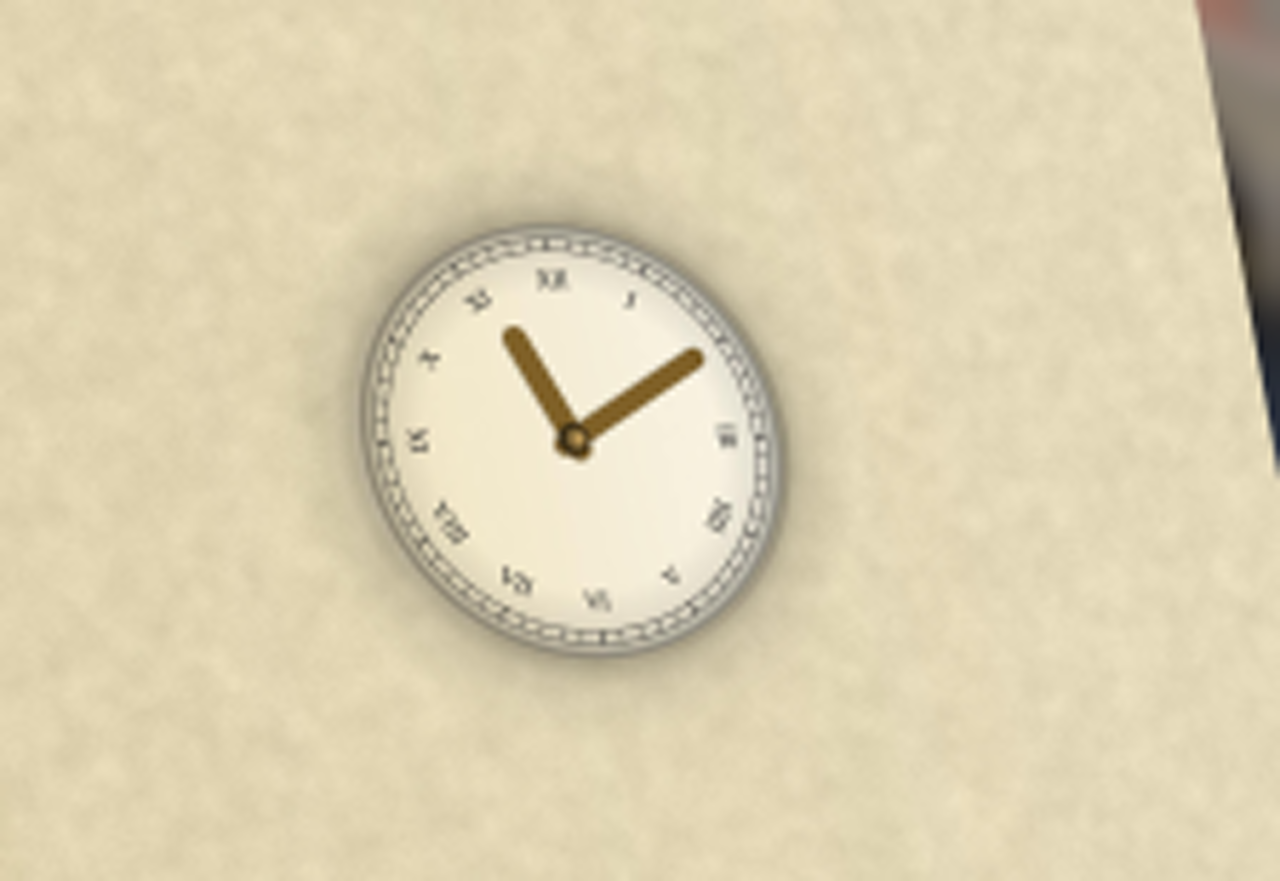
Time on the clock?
11:10
